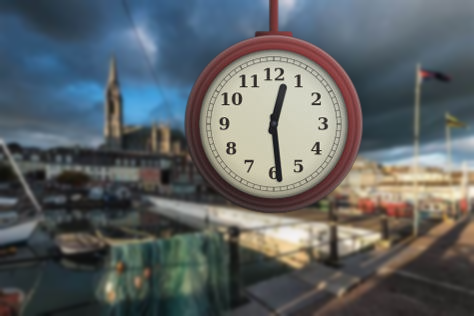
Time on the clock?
12:29
